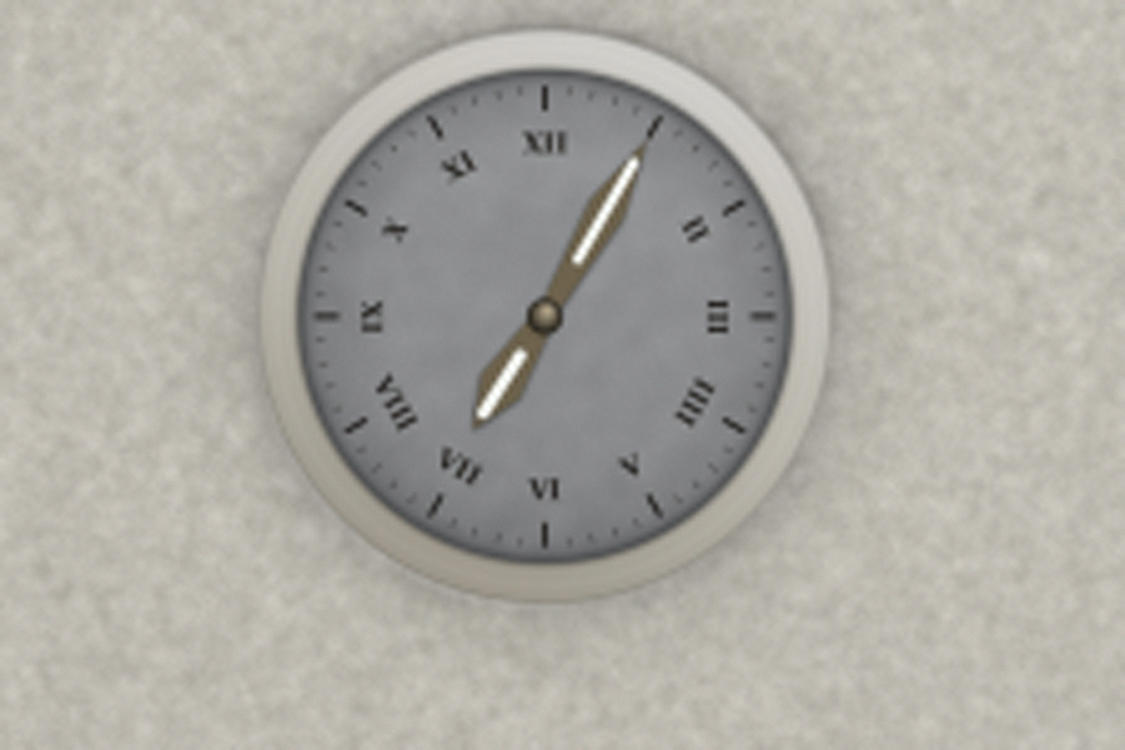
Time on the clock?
7:05
